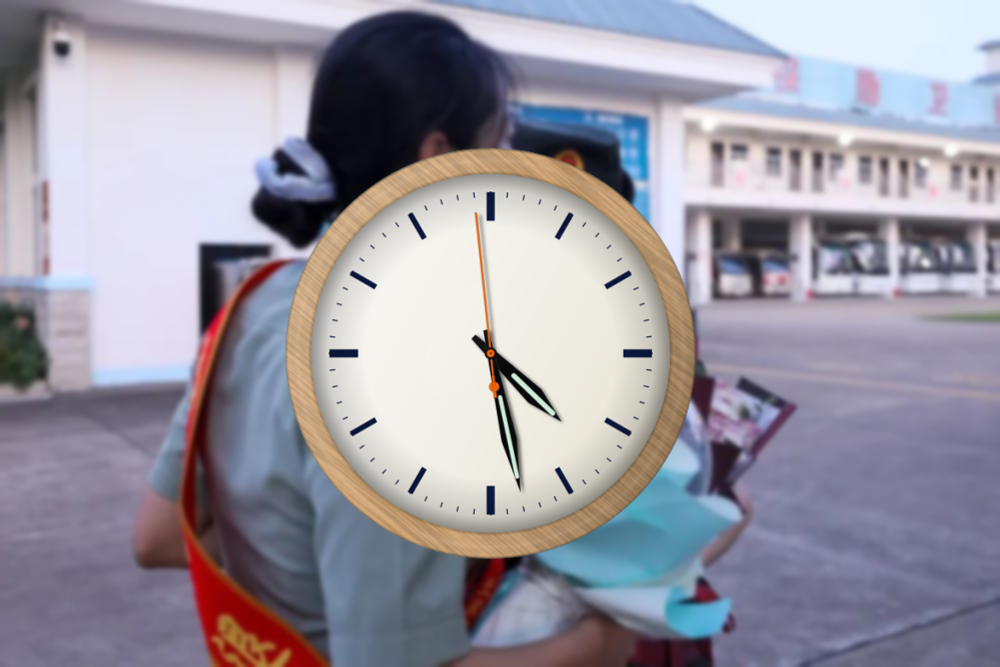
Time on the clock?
4:27:59
